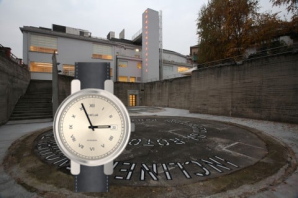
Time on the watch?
2:56
